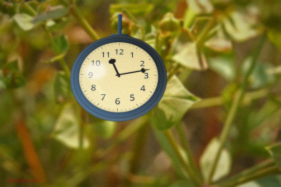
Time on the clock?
11:13
